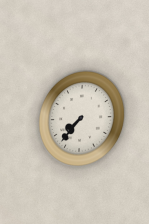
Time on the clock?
7:37
